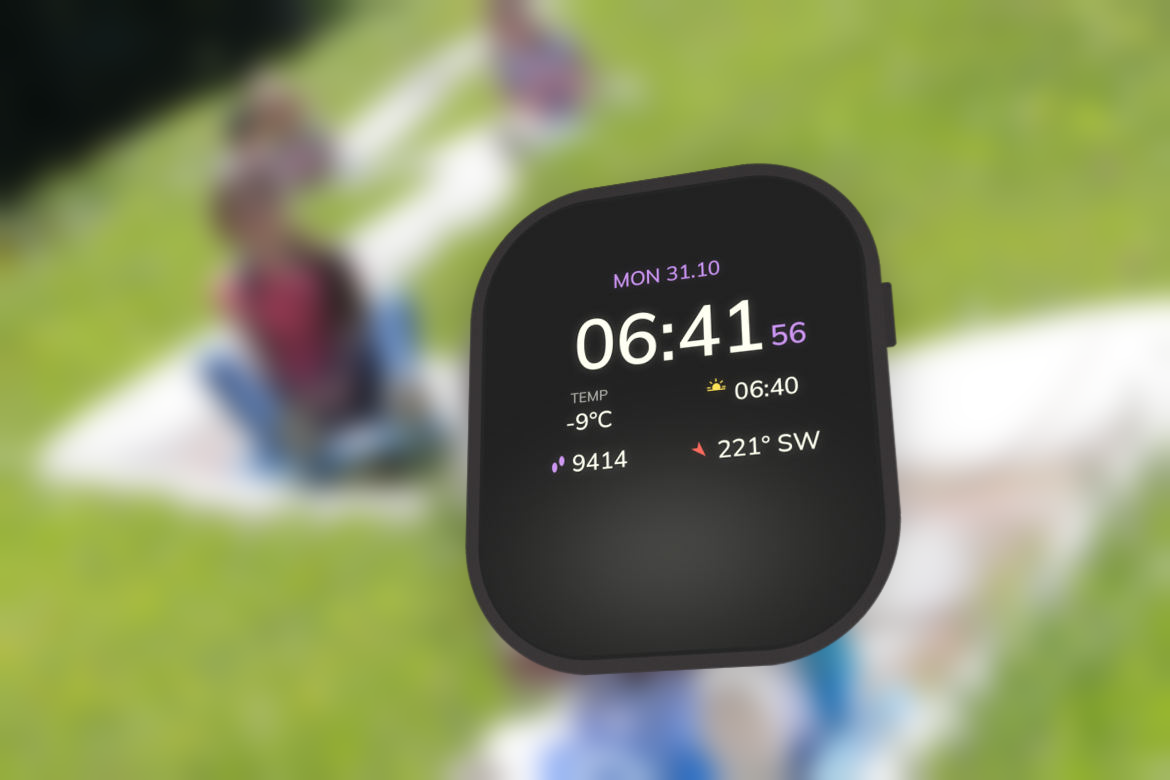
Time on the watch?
6:41:56
